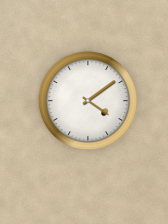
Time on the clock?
4:09
